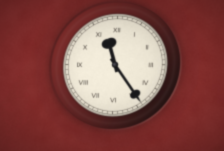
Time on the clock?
11:24
